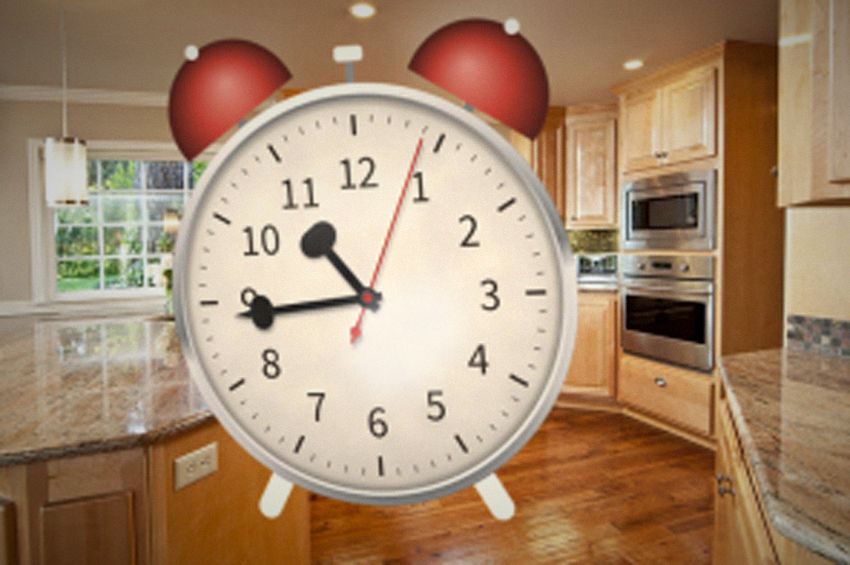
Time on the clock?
10:44:04
